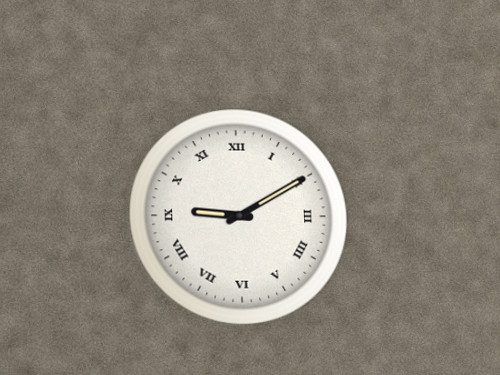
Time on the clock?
9:10
